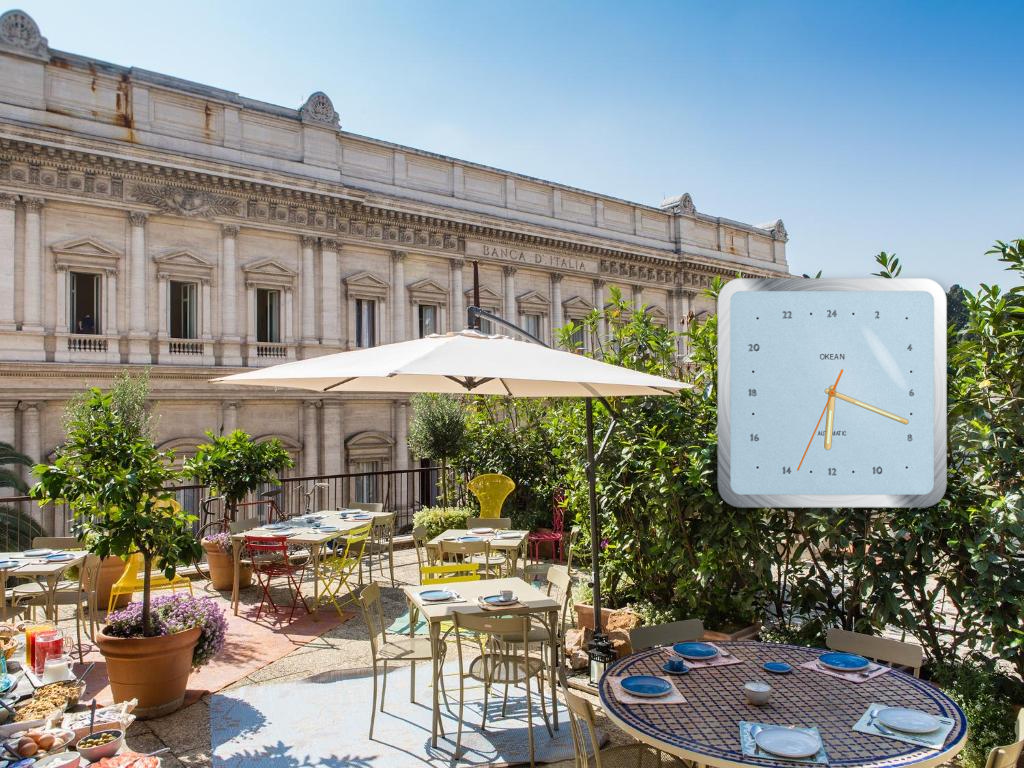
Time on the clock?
12:18:34
